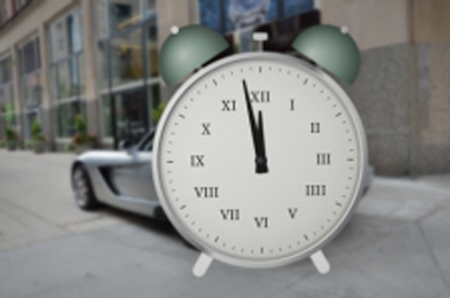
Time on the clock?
11:58
